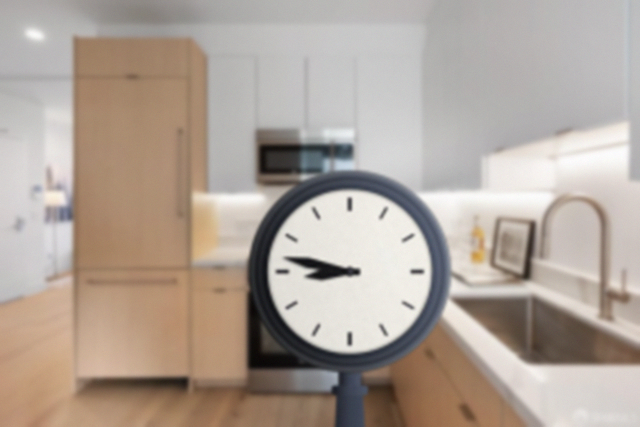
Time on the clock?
8:47
